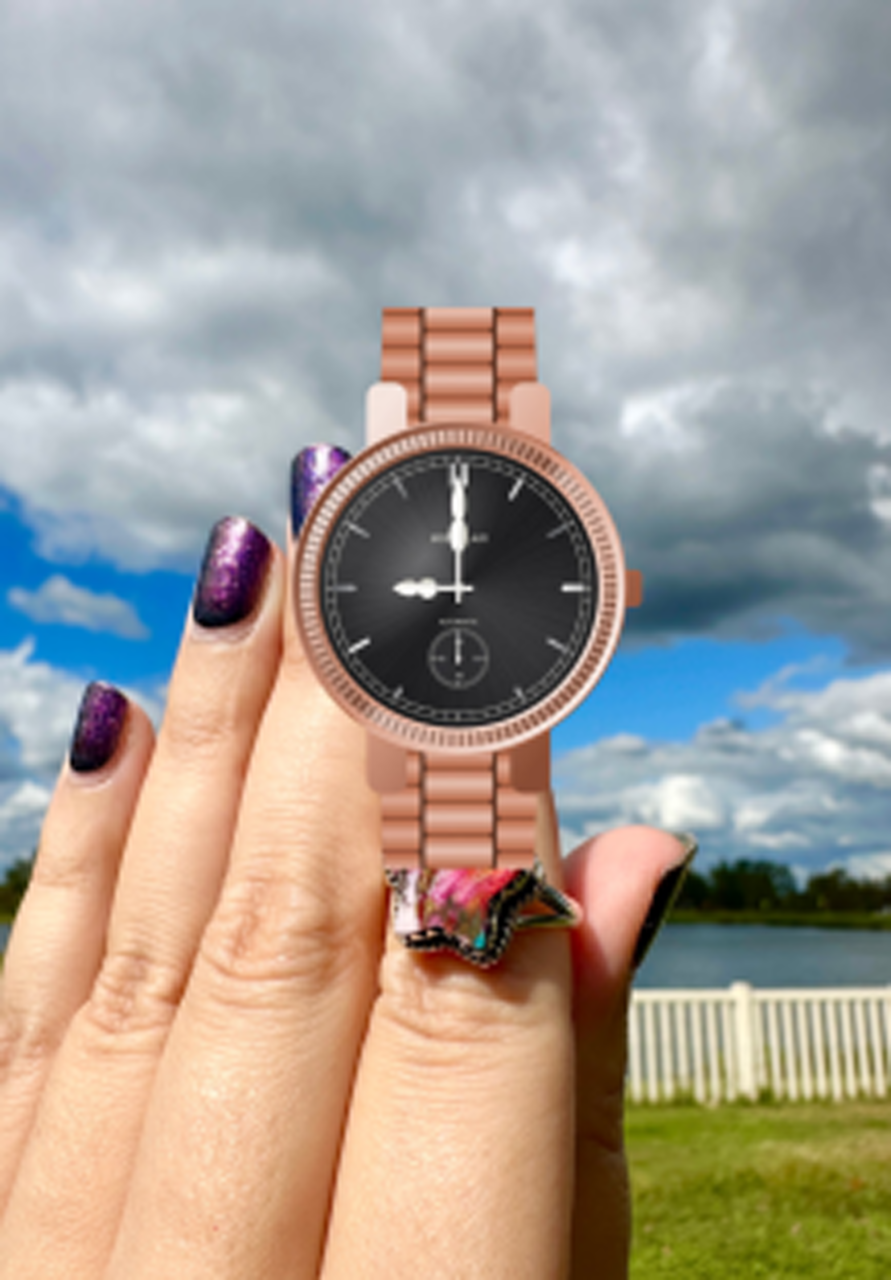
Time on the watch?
9:00
